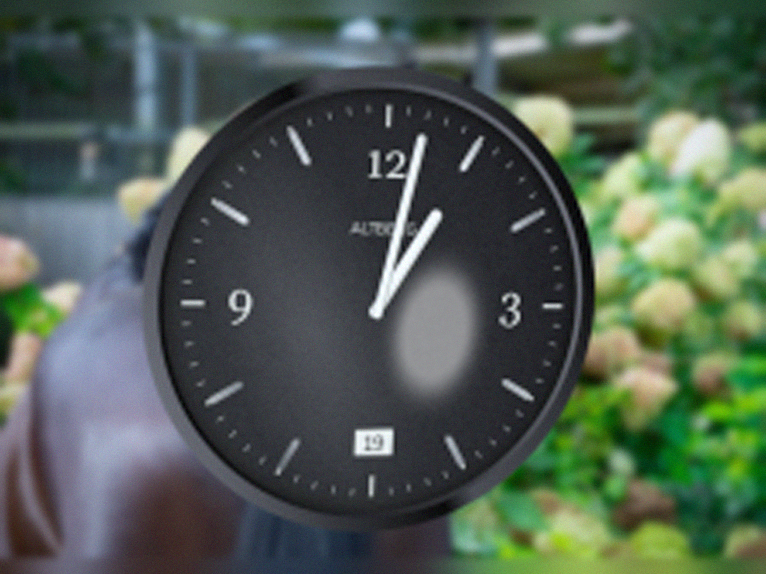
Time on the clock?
1:02
